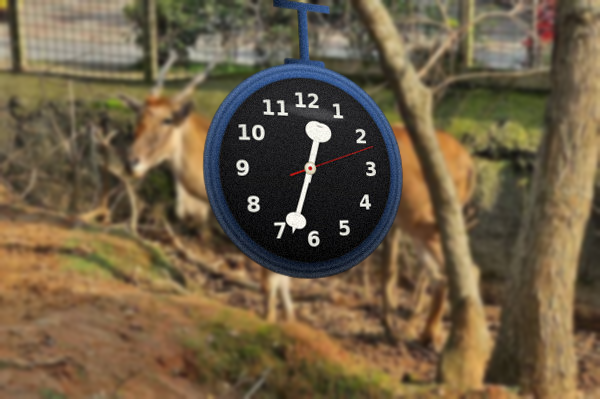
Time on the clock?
12:33:12
